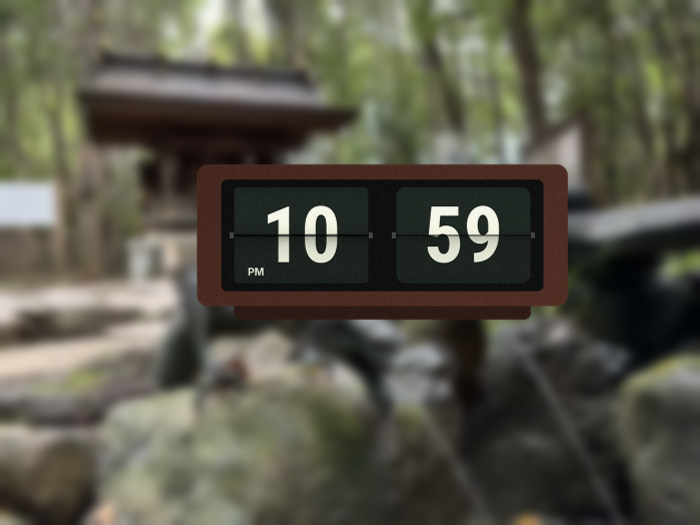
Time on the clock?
10:59
